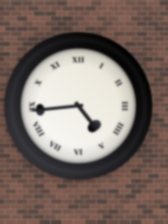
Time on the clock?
4:44
